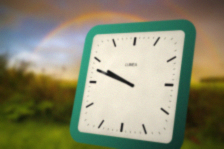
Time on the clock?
9:48
